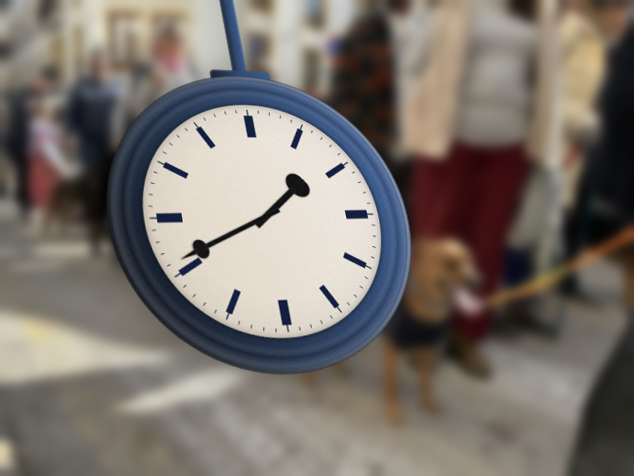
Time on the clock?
1:41
